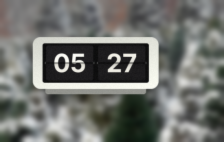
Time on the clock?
5:27
